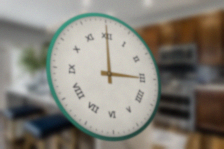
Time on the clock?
3:00
